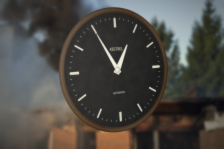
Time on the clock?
12:55
